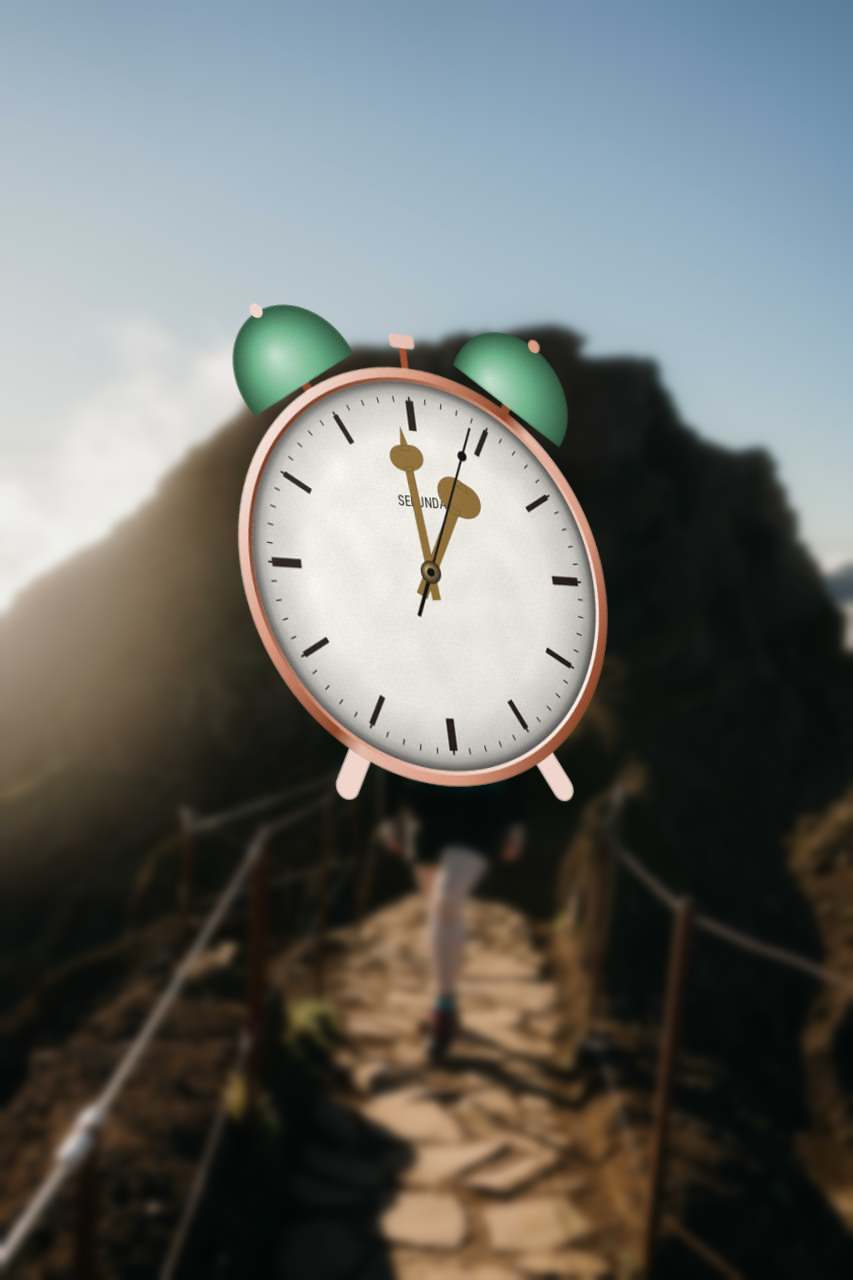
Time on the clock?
12:59:04
